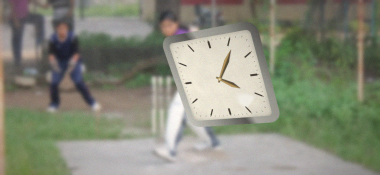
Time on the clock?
4:06
